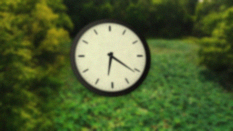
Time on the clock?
6:21
